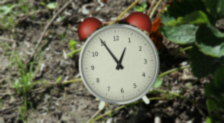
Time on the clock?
12:55
